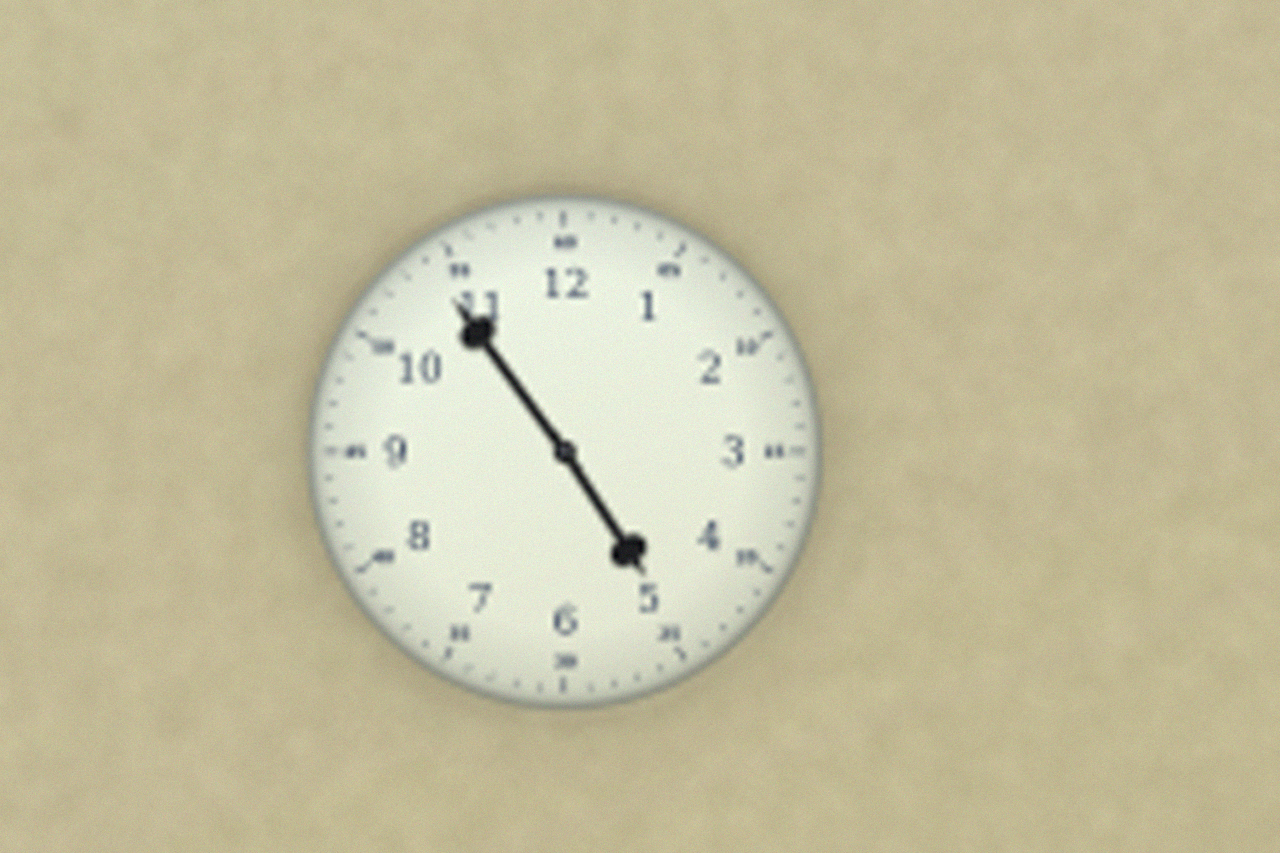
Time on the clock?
4:54
